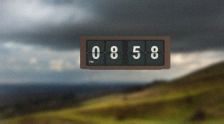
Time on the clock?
8:58
